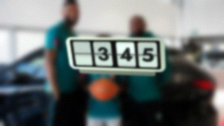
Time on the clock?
3:45
